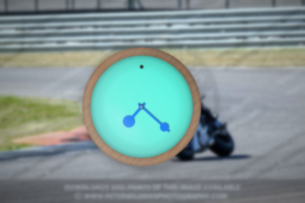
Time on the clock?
7:22
